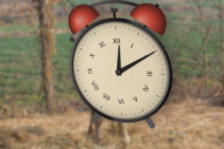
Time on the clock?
12:10
